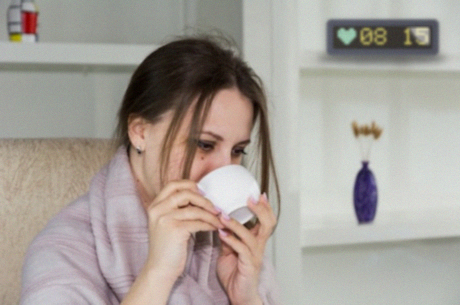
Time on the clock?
8:15
